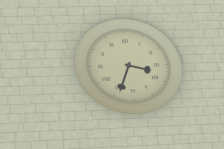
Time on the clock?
3:34
